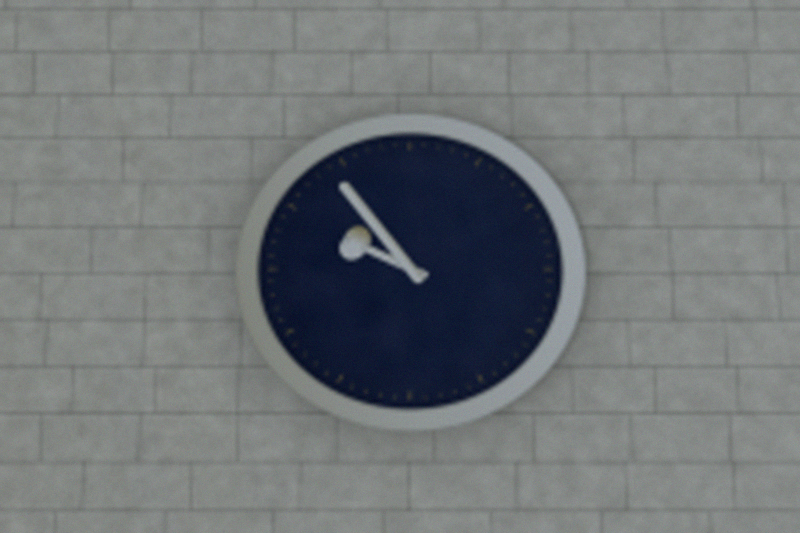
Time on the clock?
9:54
